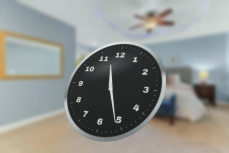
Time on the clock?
11:26
